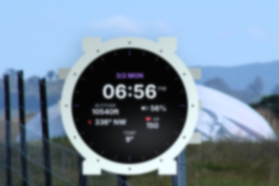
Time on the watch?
6:56
